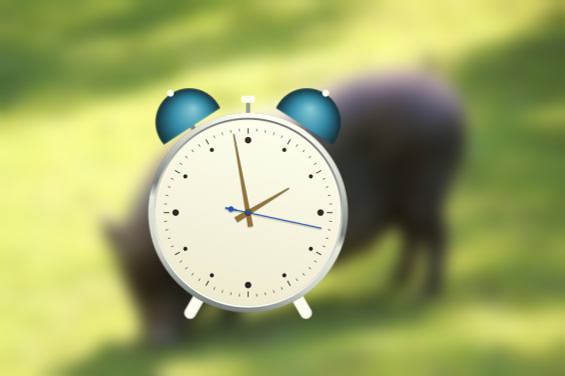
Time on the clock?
1:58:17
